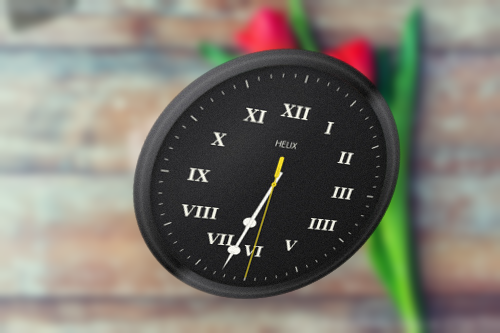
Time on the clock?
6:32:30
